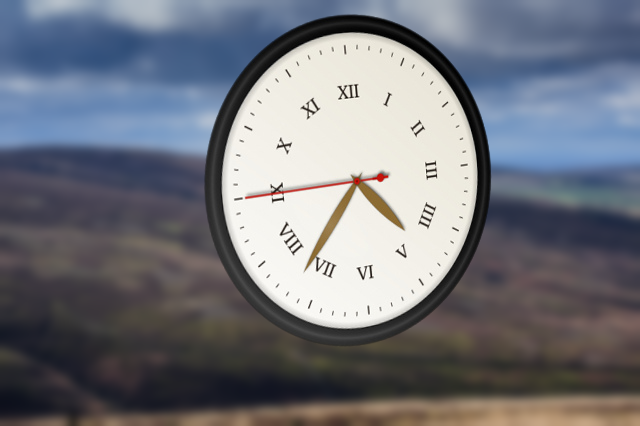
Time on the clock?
4:36:45
